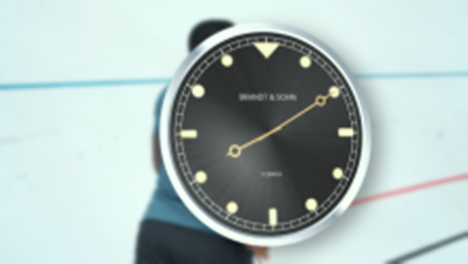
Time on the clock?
8:10
